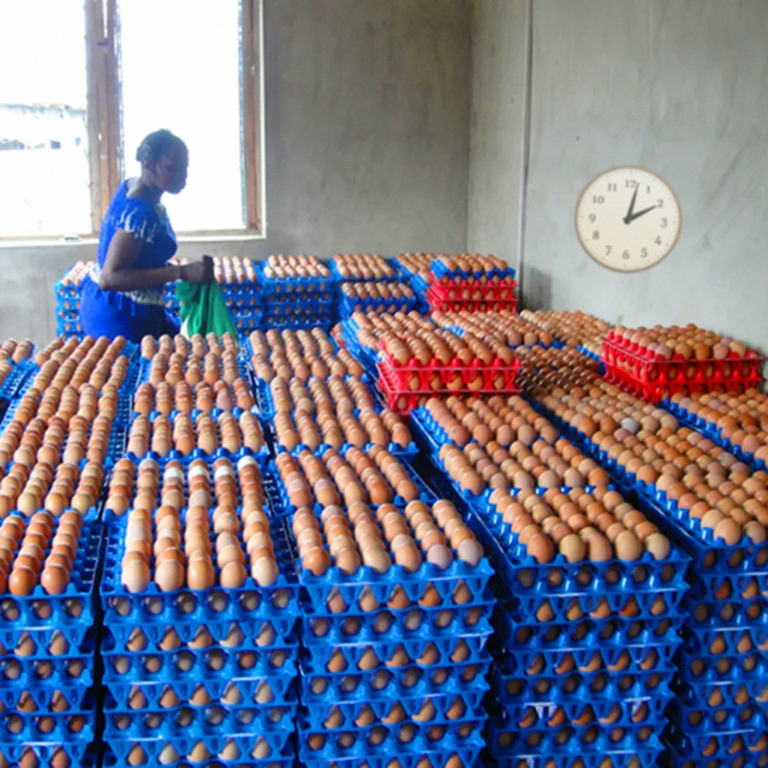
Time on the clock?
2:02
